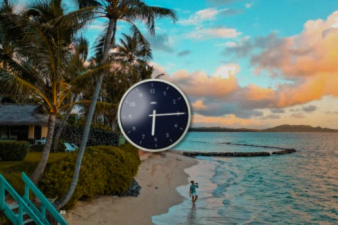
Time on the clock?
6:15
